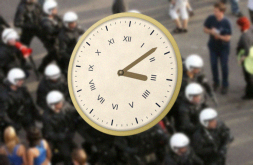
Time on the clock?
3:08
